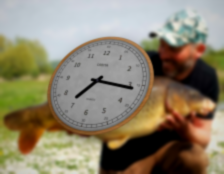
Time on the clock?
7:16
